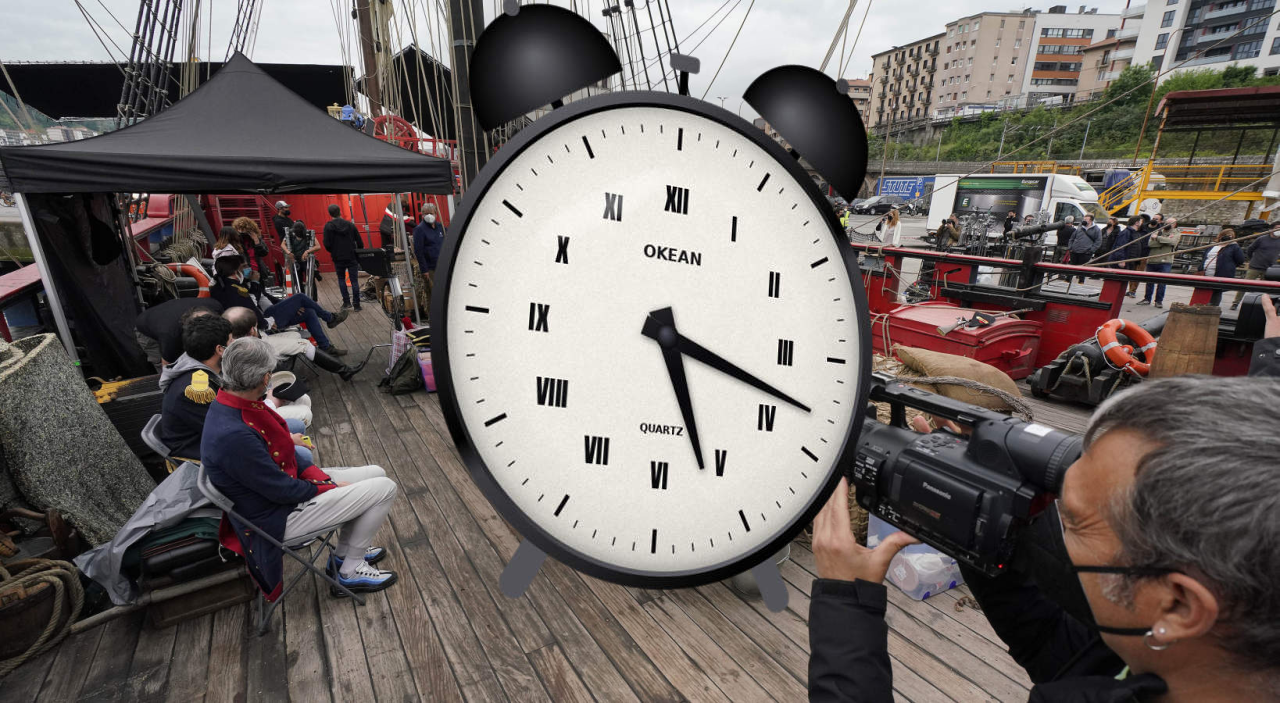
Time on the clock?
5:18
